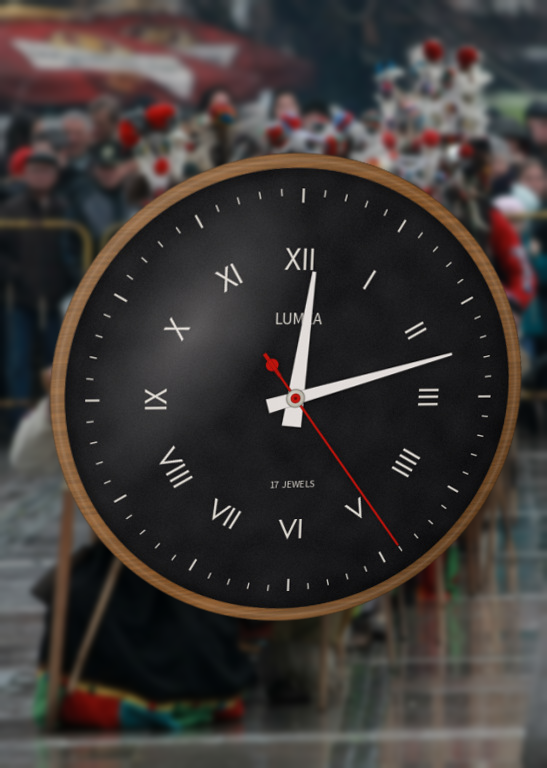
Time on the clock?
12:12:24
